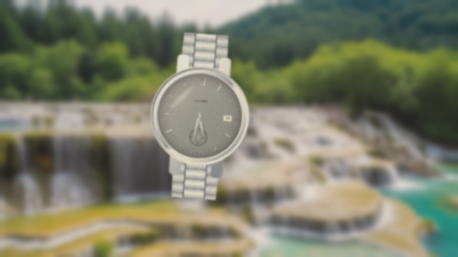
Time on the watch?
5:32
